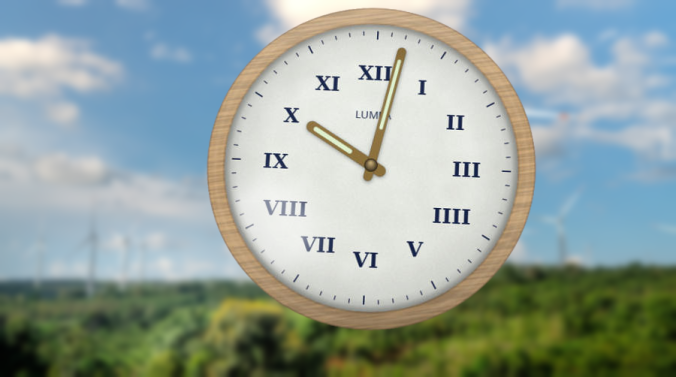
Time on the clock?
10:02
